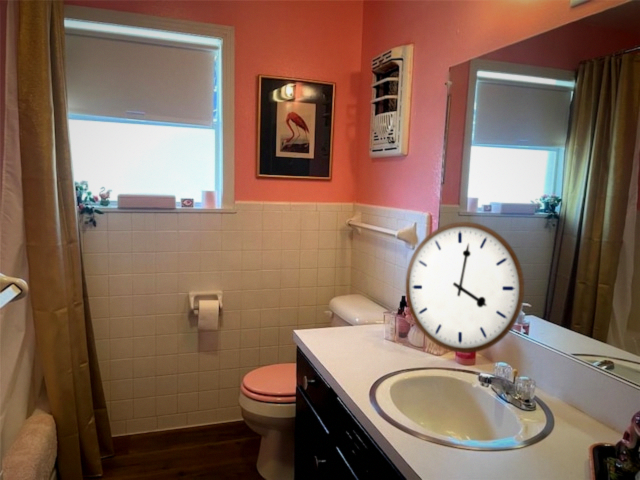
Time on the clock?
4:02
